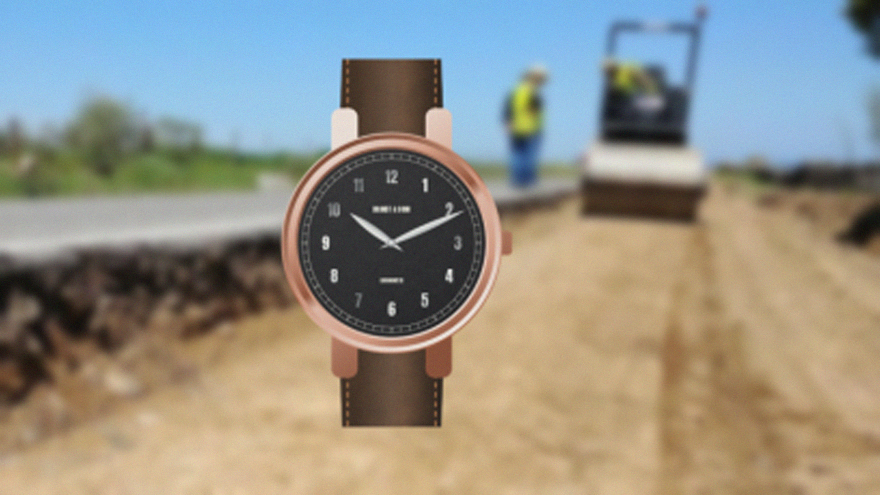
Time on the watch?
10:11
